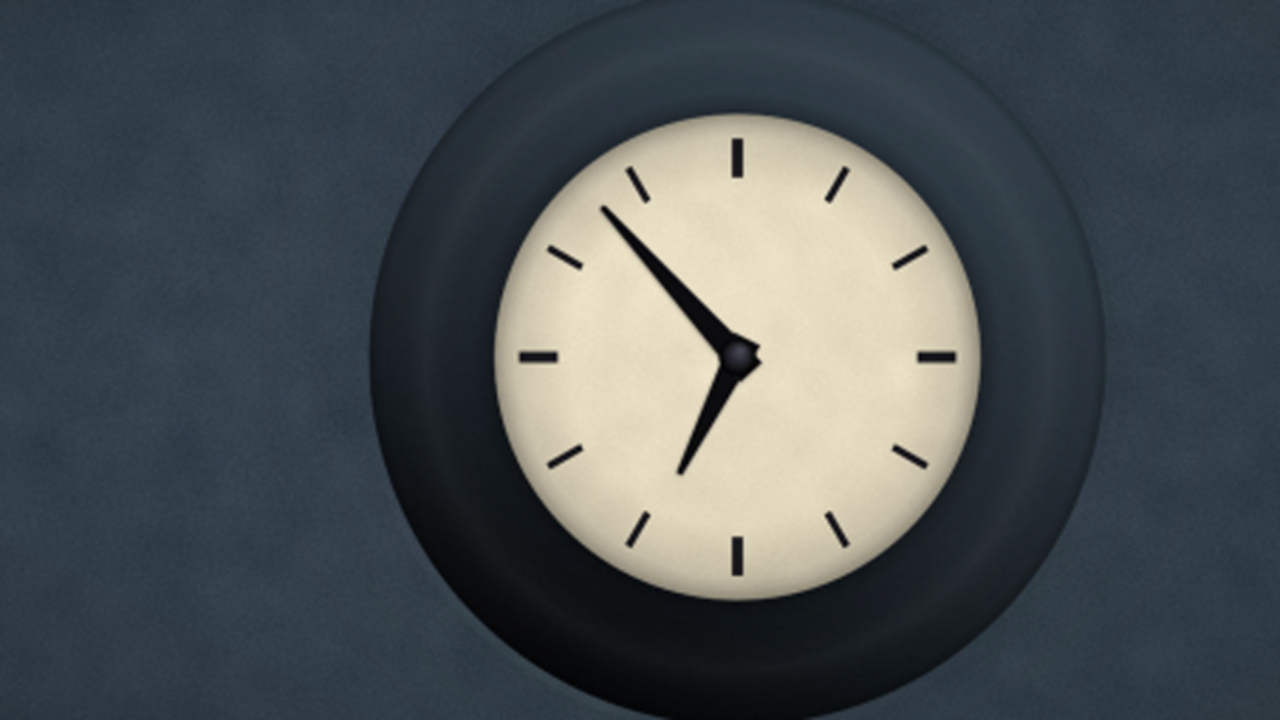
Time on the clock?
6:53
